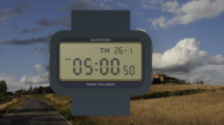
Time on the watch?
5:00:50
